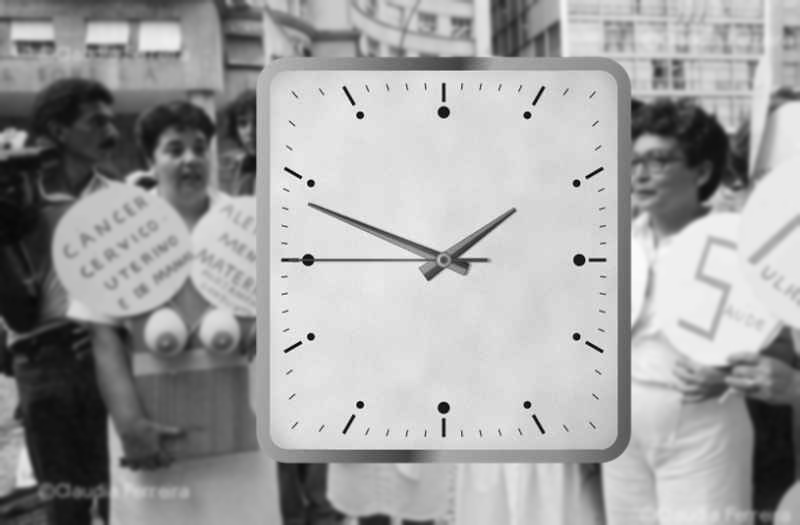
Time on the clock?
1:48:45
